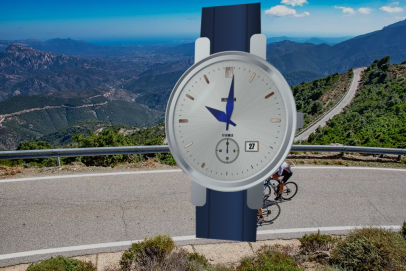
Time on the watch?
10:01
